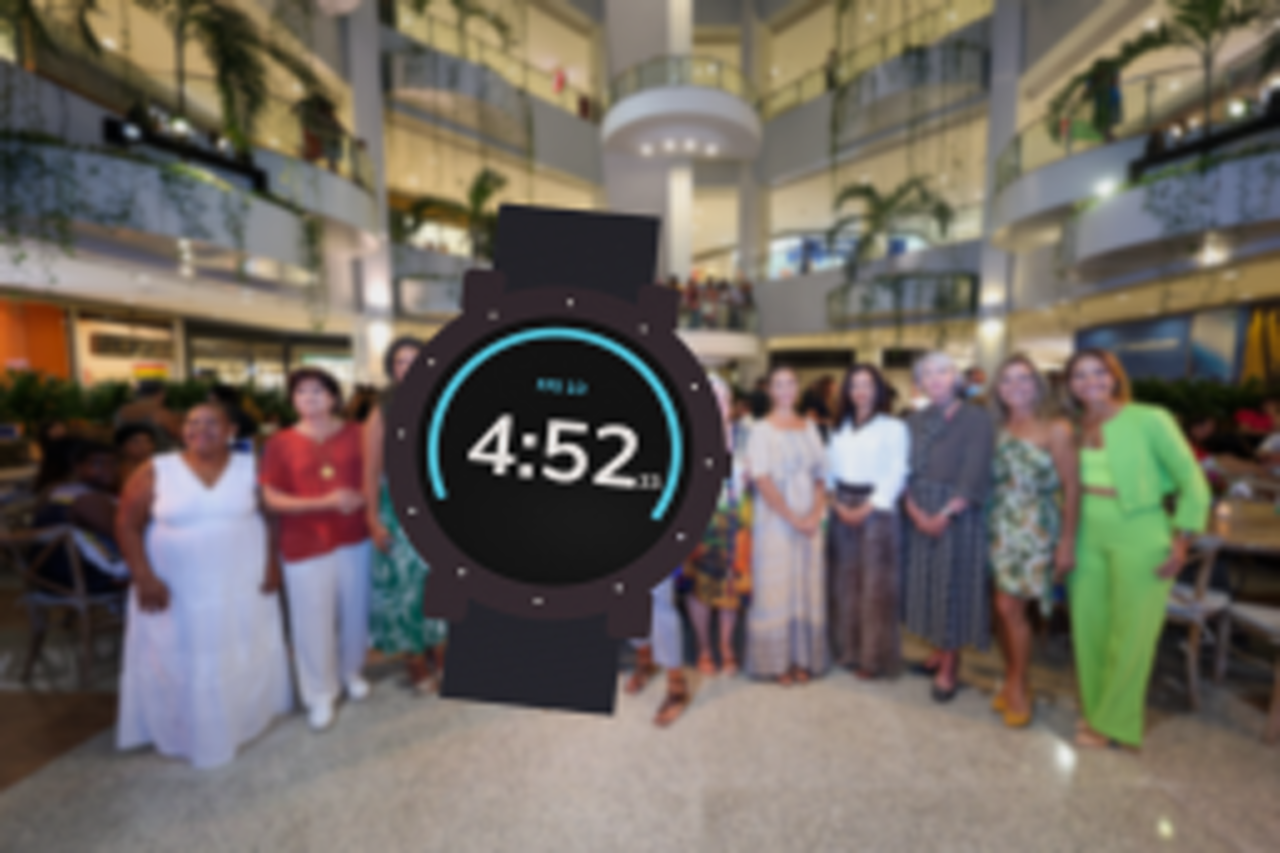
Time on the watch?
4:52
